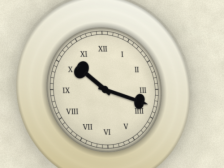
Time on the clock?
10:18
